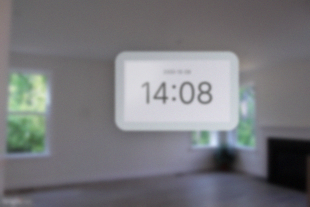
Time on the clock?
14:08
